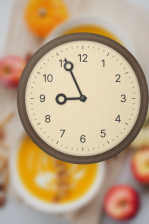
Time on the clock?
8:56
